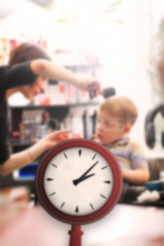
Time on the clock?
2:07
